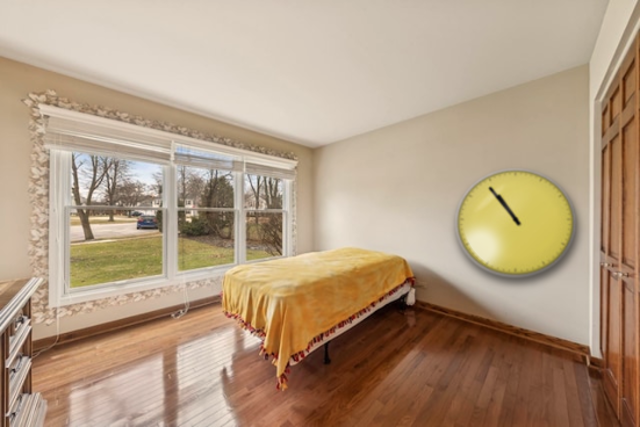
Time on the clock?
10:54
